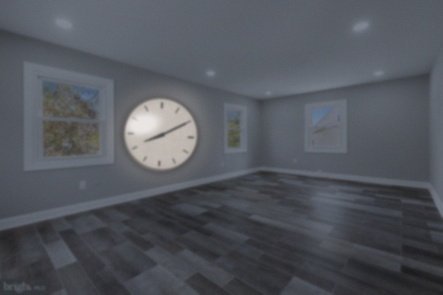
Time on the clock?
8:10
